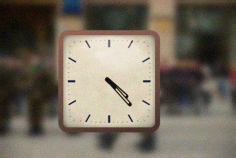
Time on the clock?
4:23
